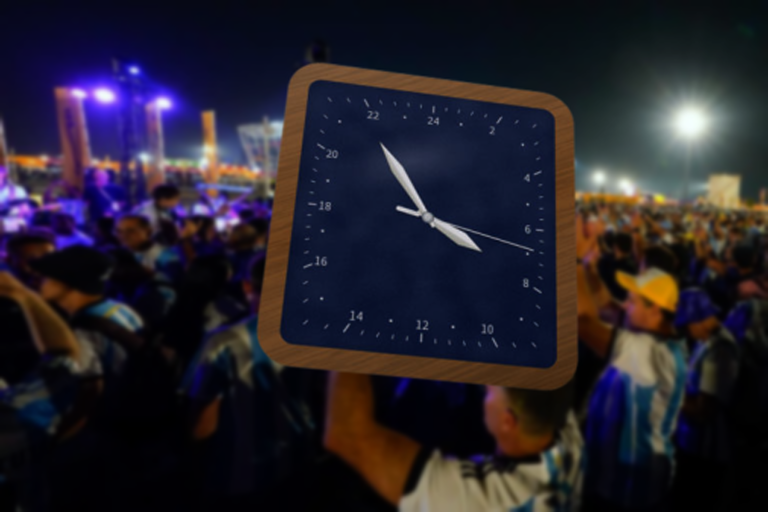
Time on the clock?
7:54:17
